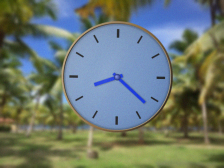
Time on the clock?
8:22
